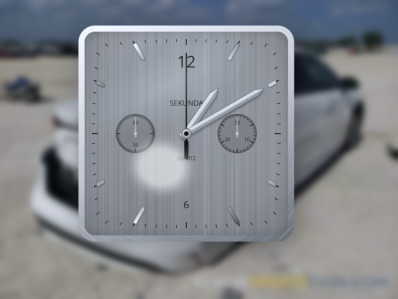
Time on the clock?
1:10
